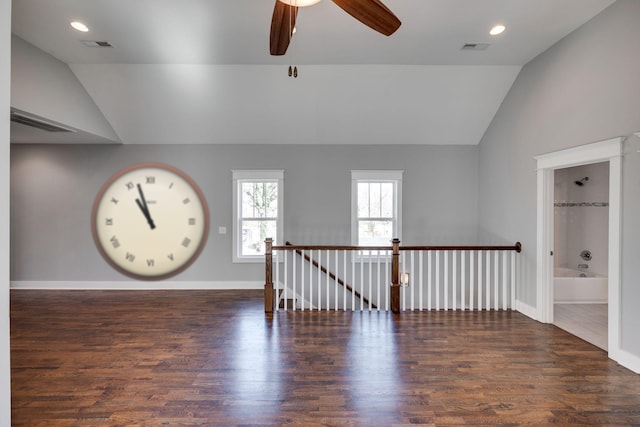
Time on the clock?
10:57
